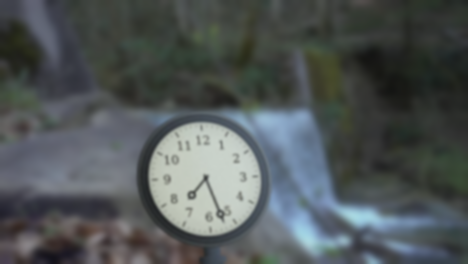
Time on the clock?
7:27
